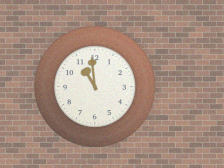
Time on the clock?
10:59
